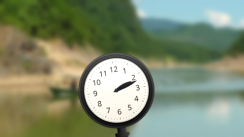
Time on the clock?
2:12
